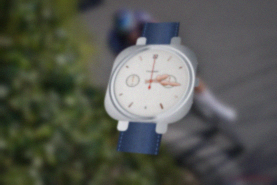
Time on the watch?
2:16
